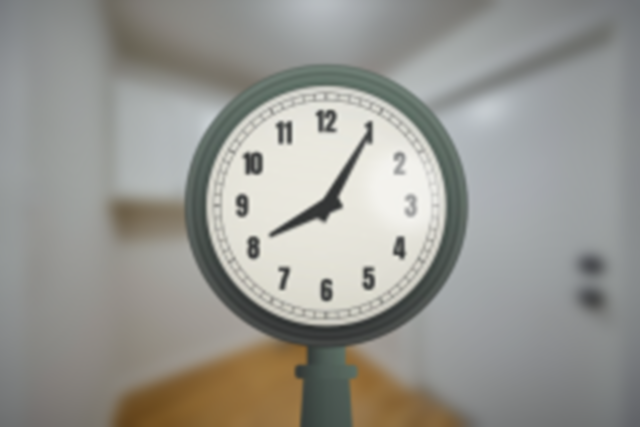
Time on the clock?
8:05
